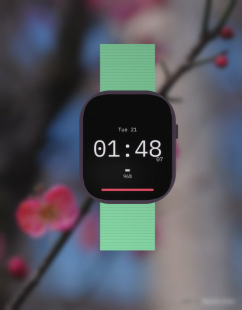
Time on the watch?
1:48
